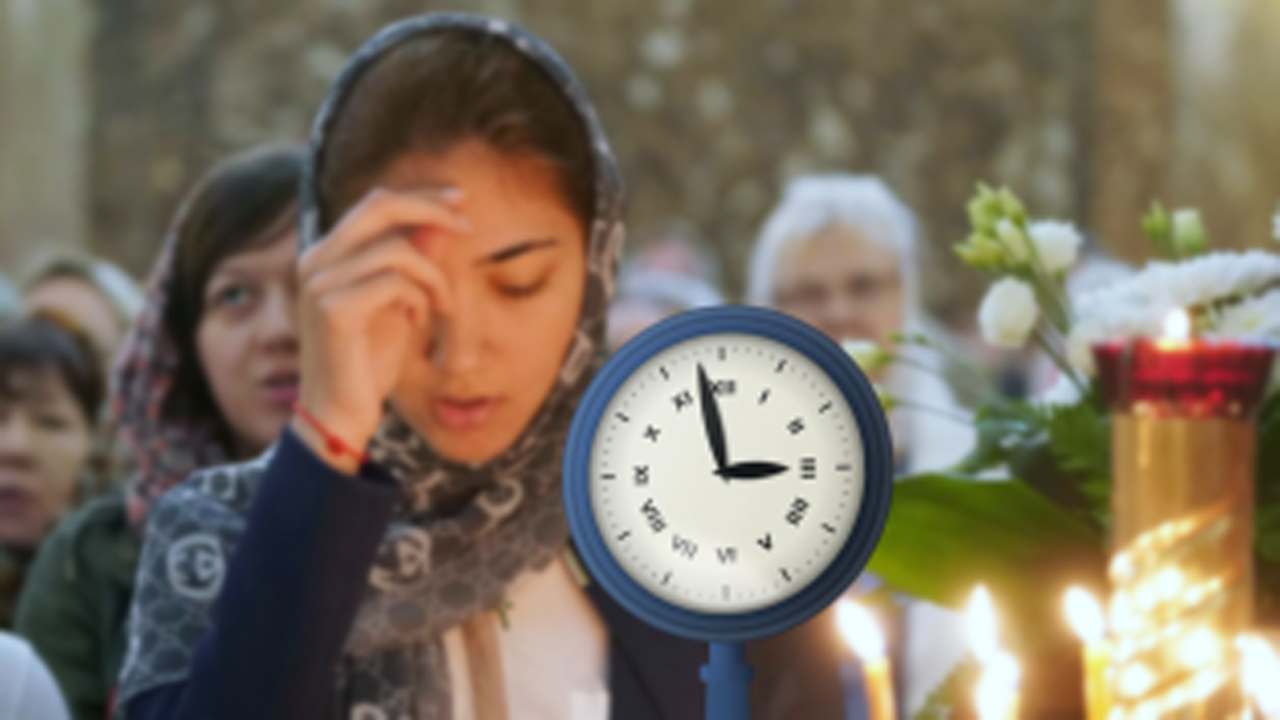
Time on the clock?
2:58
